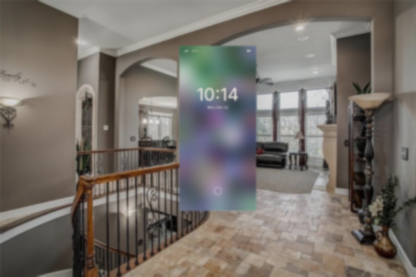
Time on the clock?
10:14
